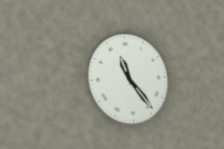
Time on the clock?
11:24
